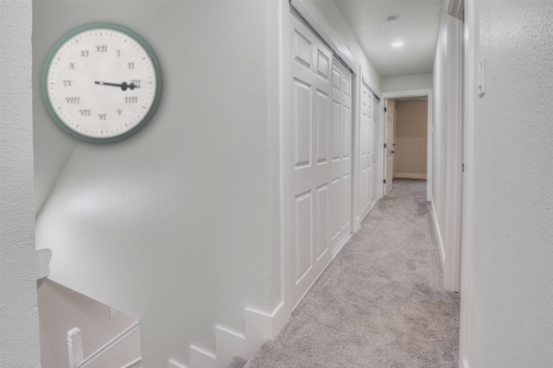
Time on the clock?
3:16
